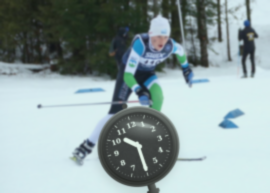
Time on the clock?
10:30
